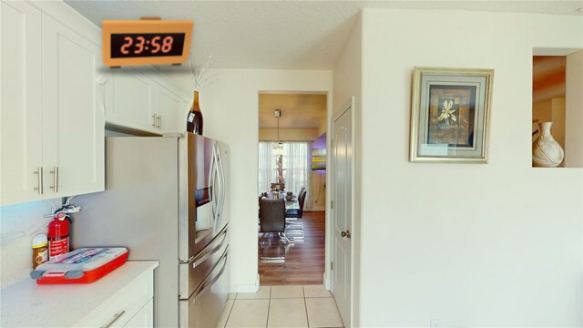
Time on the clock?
23:58
